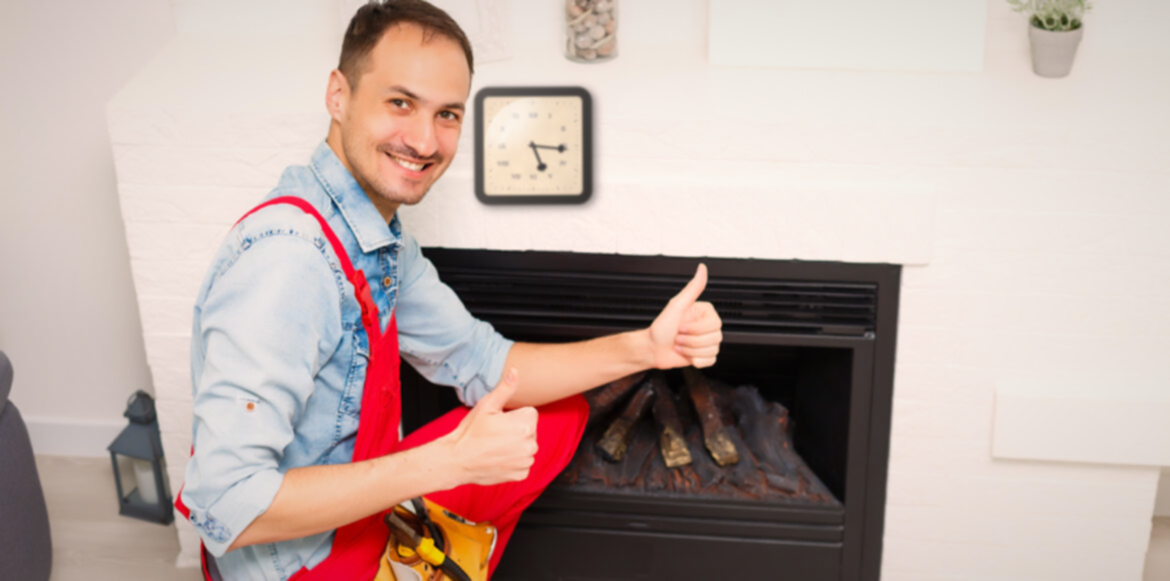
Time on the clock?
5:16
